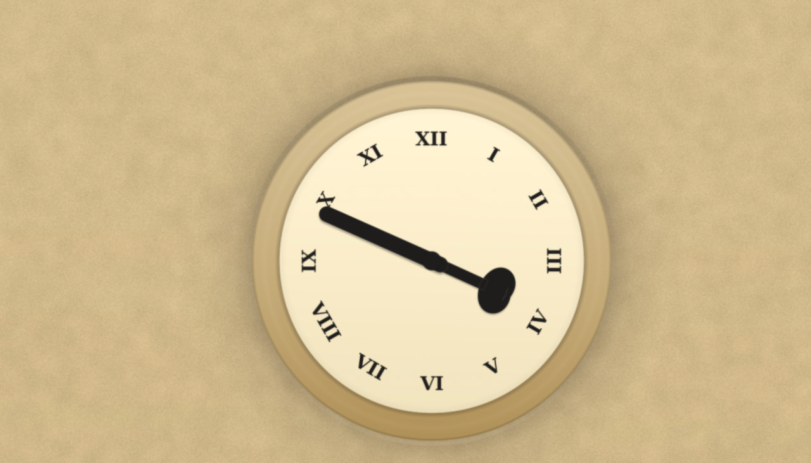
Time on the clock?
3:49
